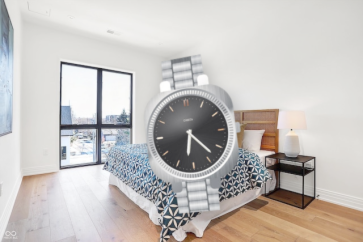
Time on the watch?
6:23
